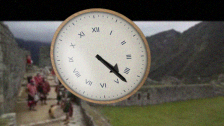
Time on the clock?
4:23
